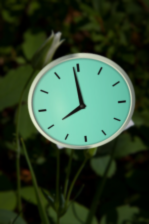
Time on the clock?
7:59
